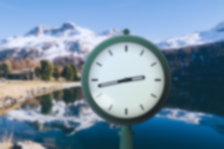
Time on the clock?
2:43
